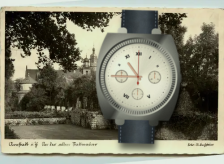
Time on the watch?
10:45
